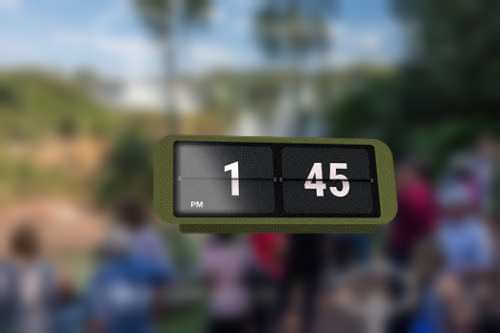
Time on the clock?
1:45
